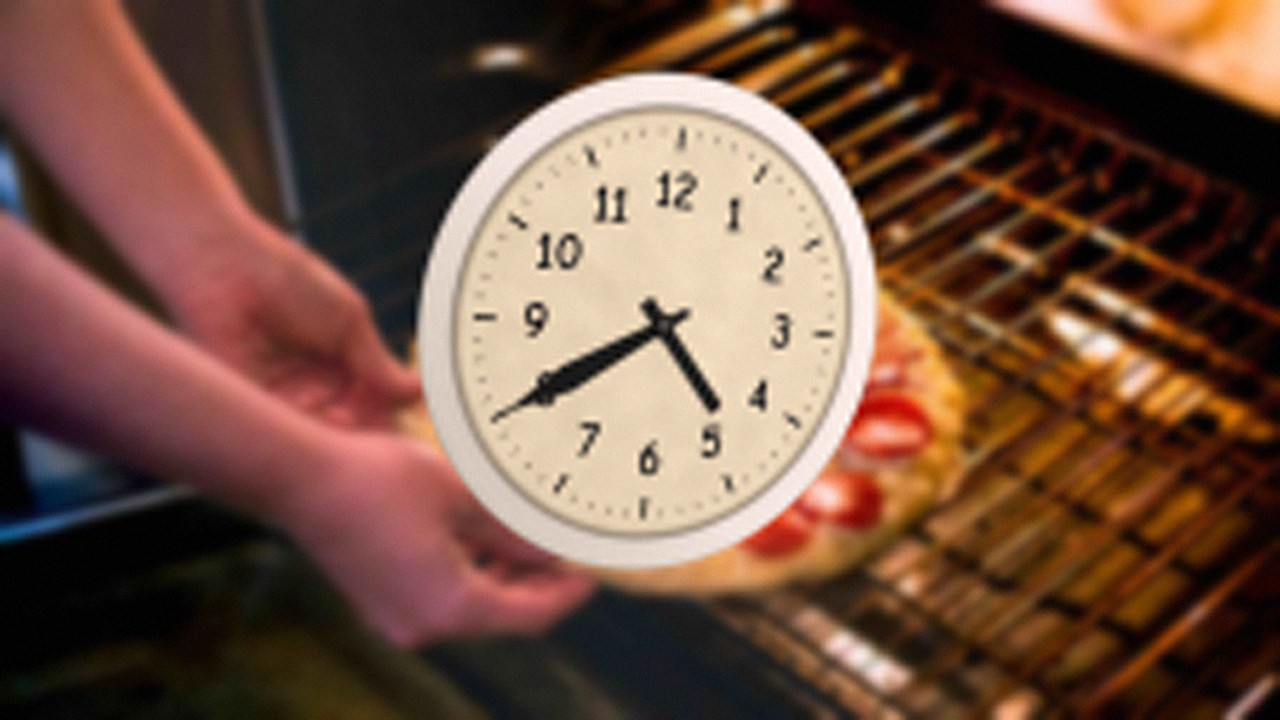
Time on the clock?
4:40
